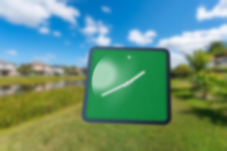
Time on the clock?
1:40
